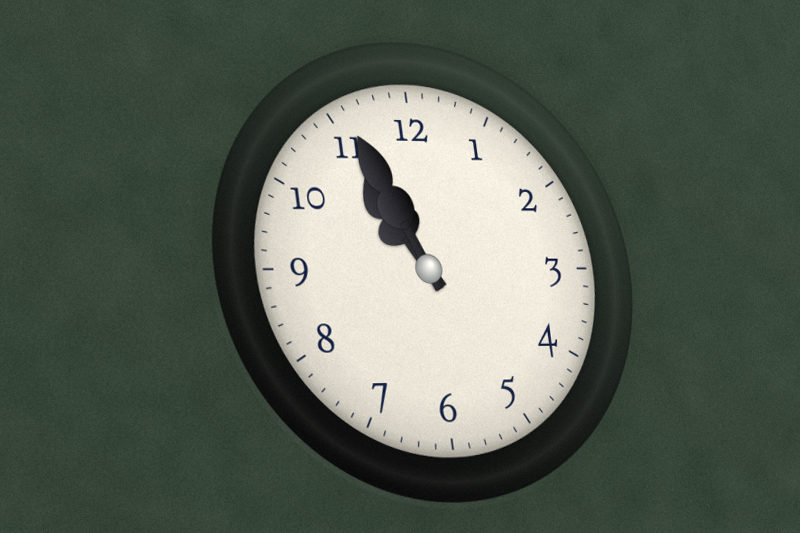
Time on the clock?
10:56
